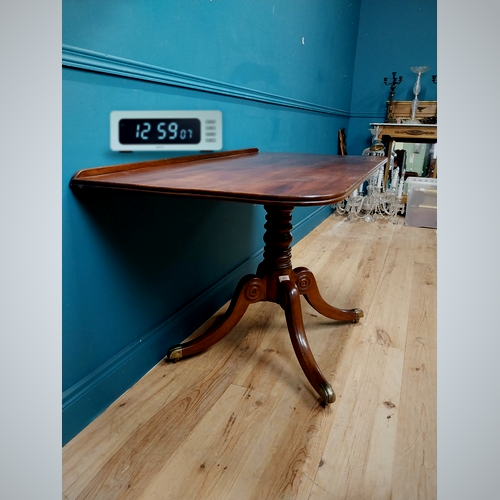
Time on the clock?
12:59
